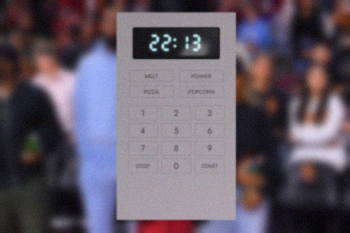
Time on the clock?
22:13
